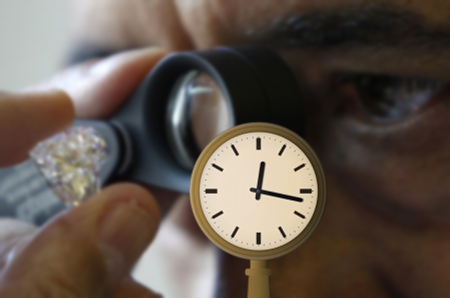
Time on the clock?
12:17
